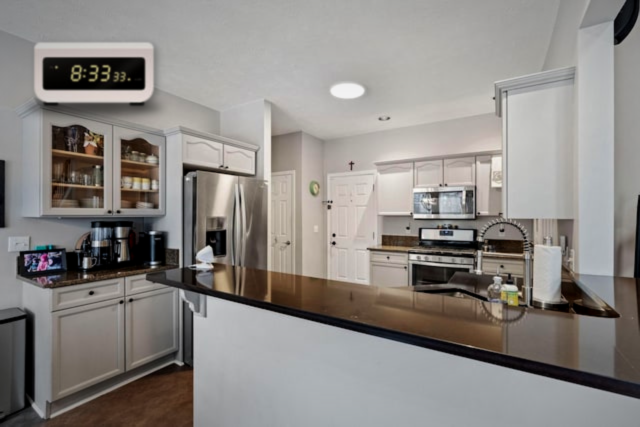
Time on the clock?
8:33
